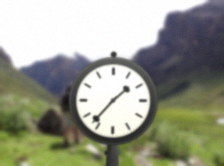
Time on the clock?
1:37
